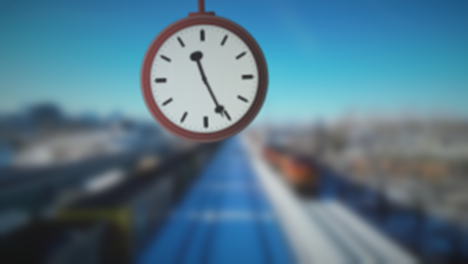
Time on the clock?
11:26
